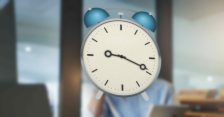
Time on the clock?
9:19
